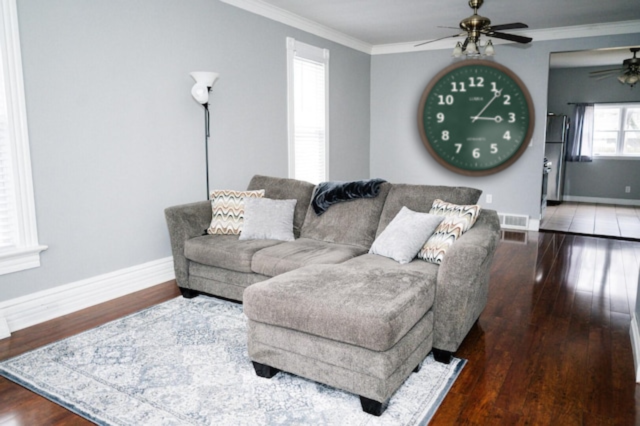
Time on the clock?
3:07
